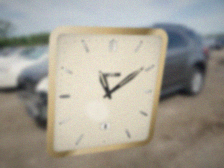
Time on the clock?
11:09
